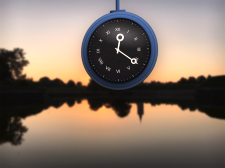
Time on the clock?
12:21
